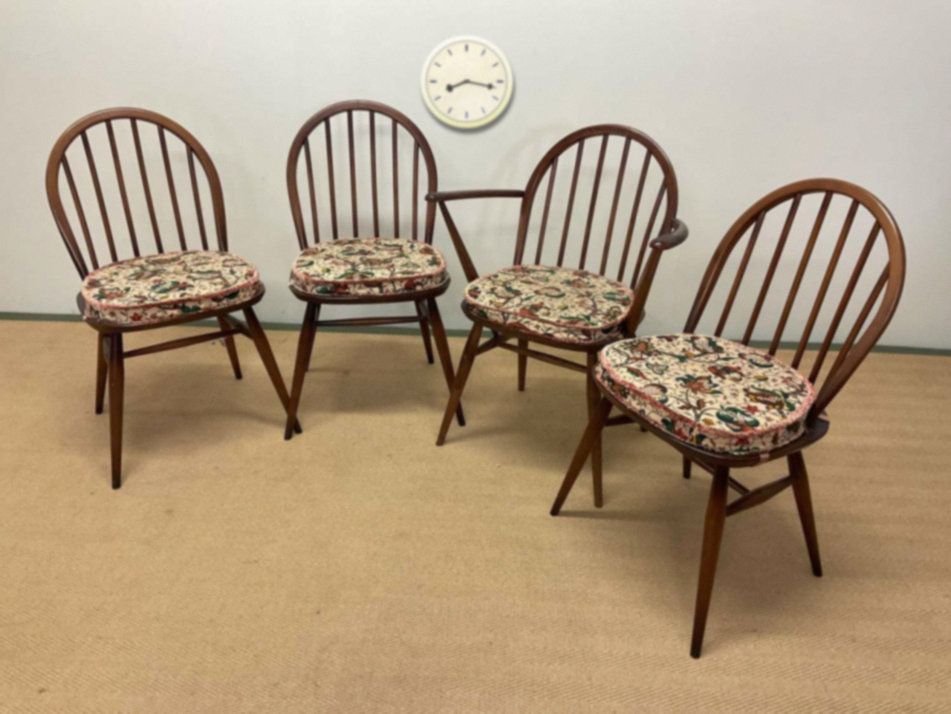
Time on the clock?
8:17
